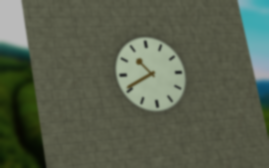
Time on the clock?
10:41
